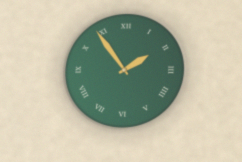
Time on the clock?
1:54
